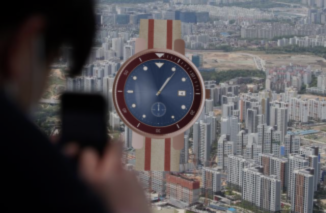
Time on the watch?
1:06
